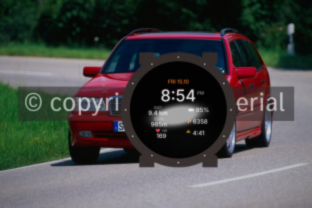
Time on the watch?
8:54
